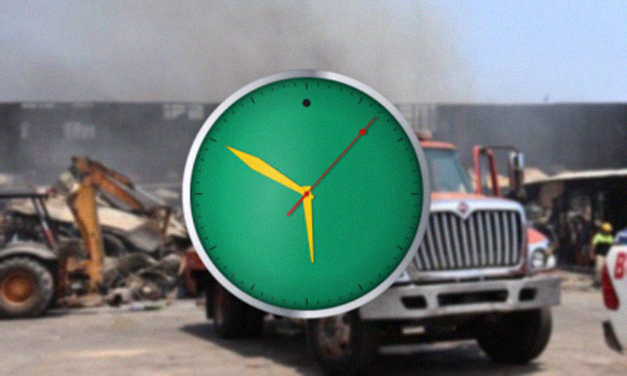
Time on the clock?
5:50:07
